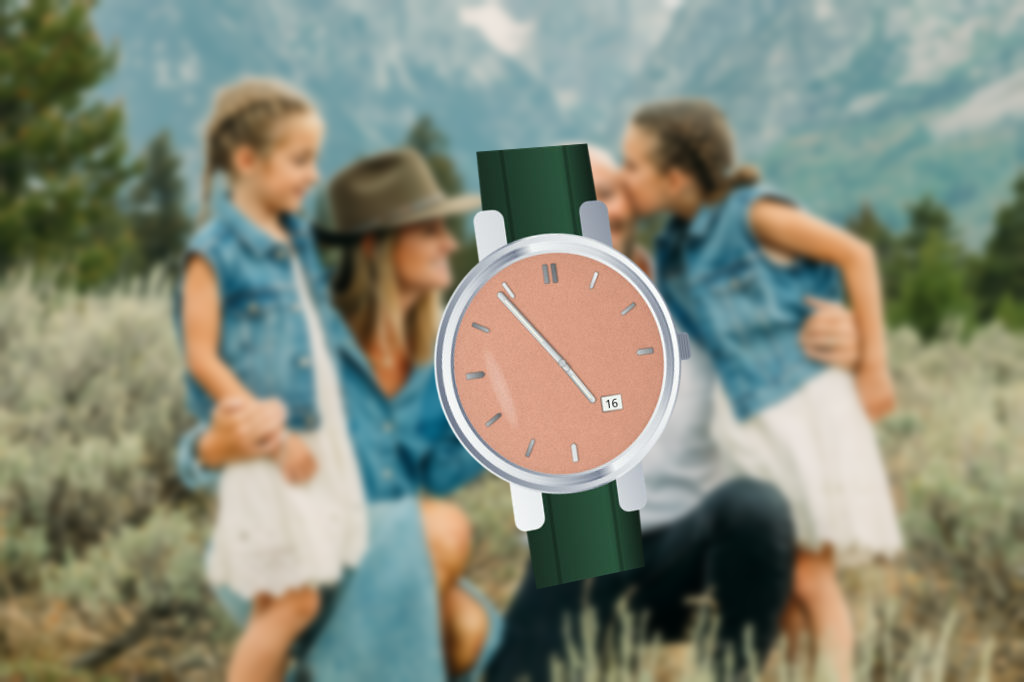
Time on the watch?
4:54
